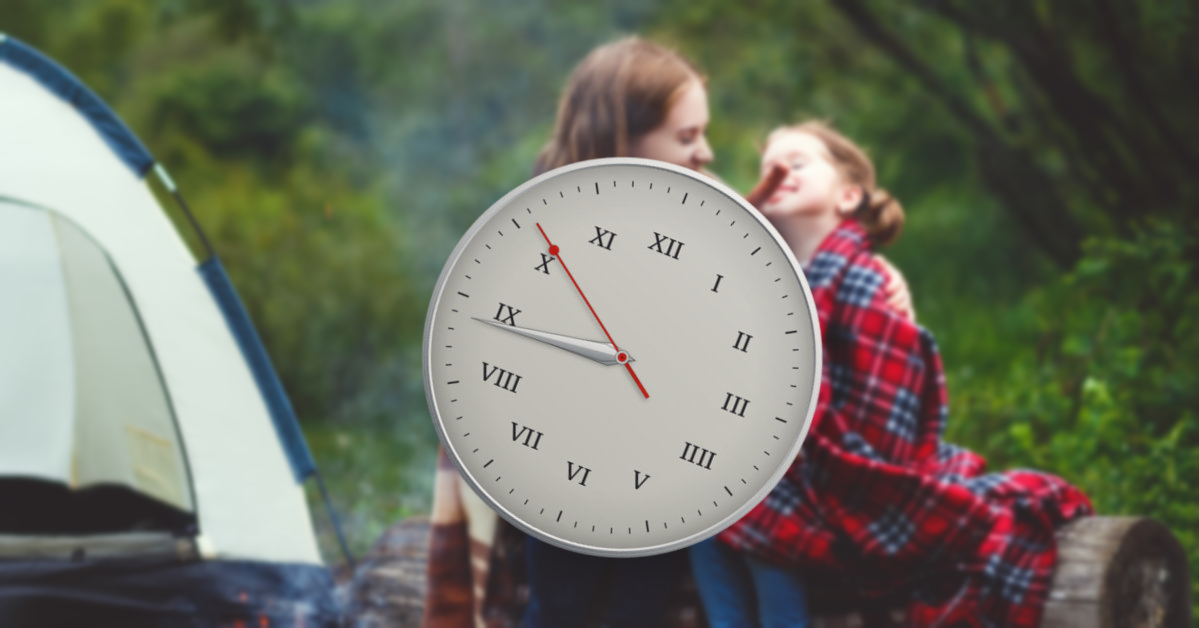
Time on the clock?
8:43:51
